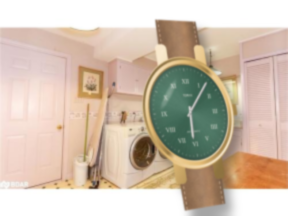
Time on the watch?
6:07
